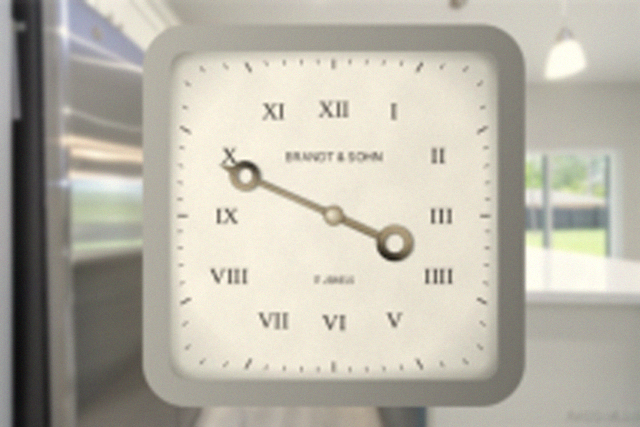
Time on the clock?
3:49
